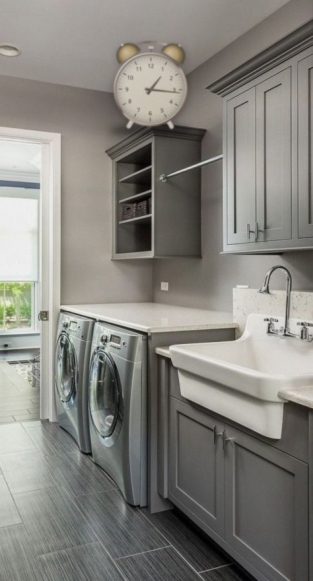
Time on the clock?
1:16
